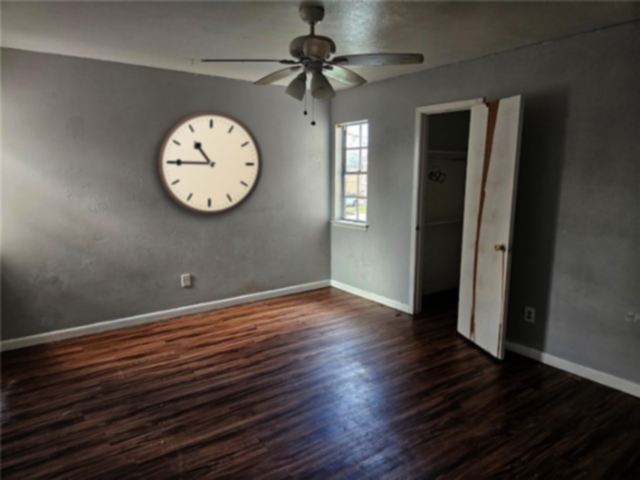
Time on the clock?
10:45
